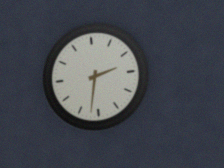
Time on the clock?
2:32
